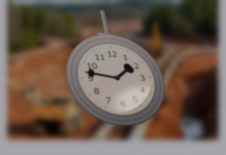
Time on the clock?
1:47
